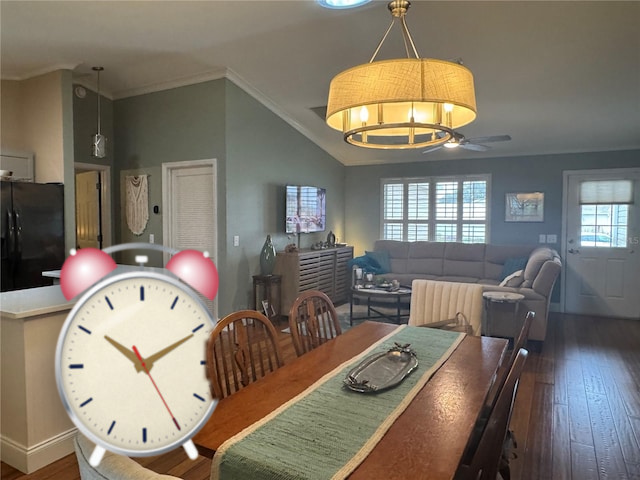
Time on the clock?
10:10:25
